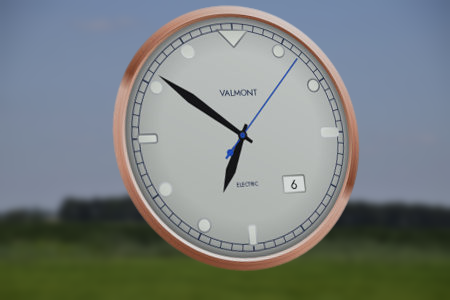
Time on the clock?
6:51:07
